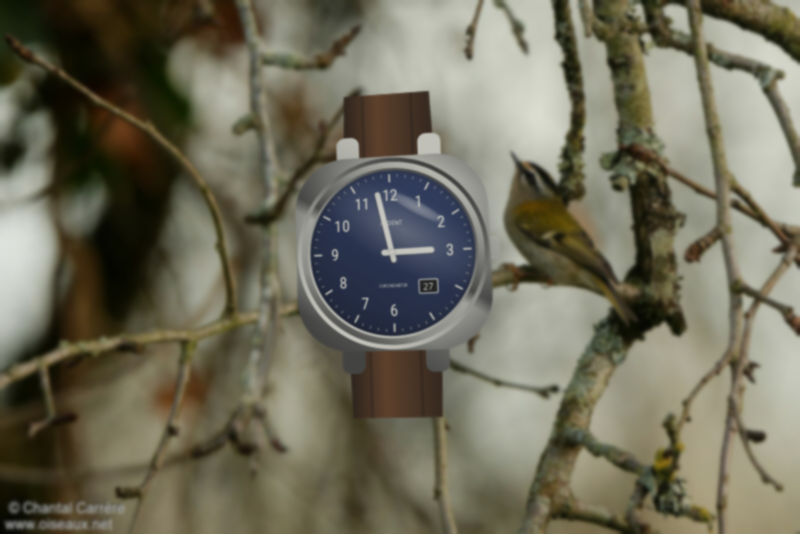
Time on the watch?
2:58
